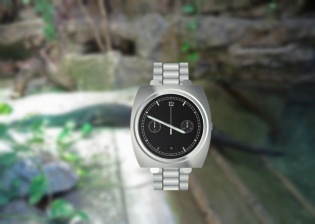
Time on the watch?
3:49
